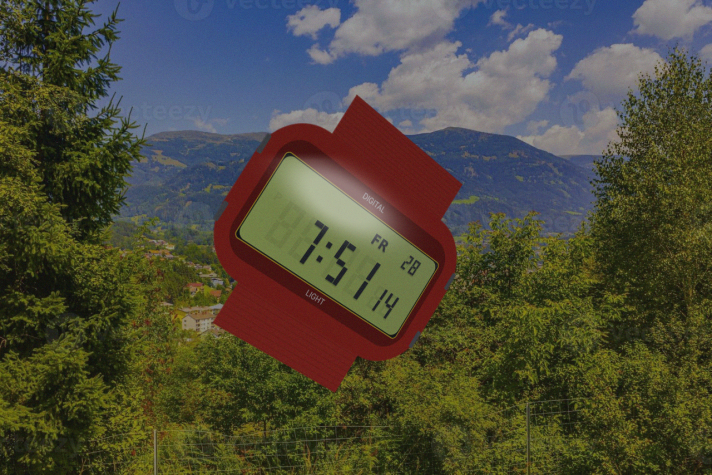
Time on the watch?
7:51:14
